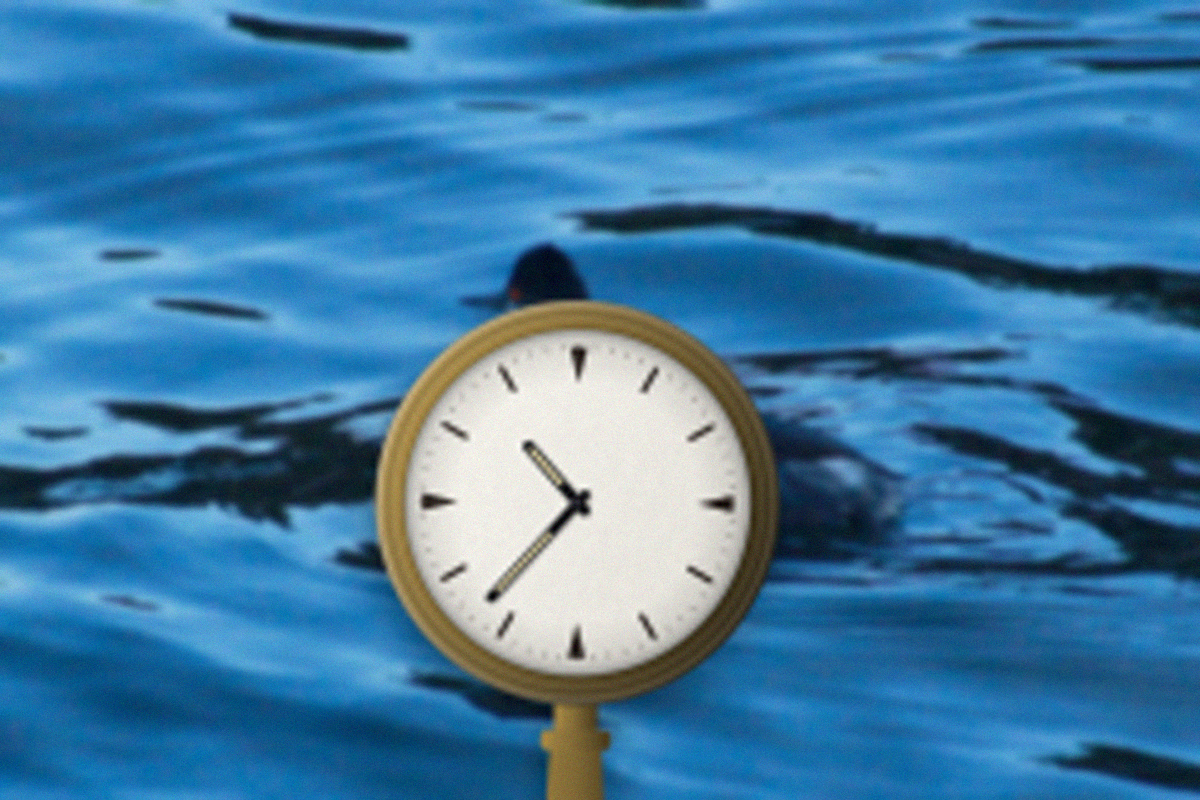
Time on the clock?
10:37
